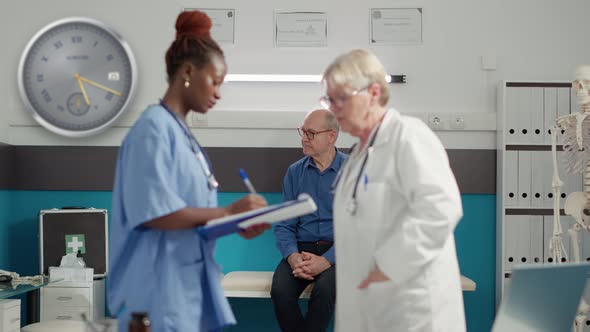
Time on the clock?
5:19
